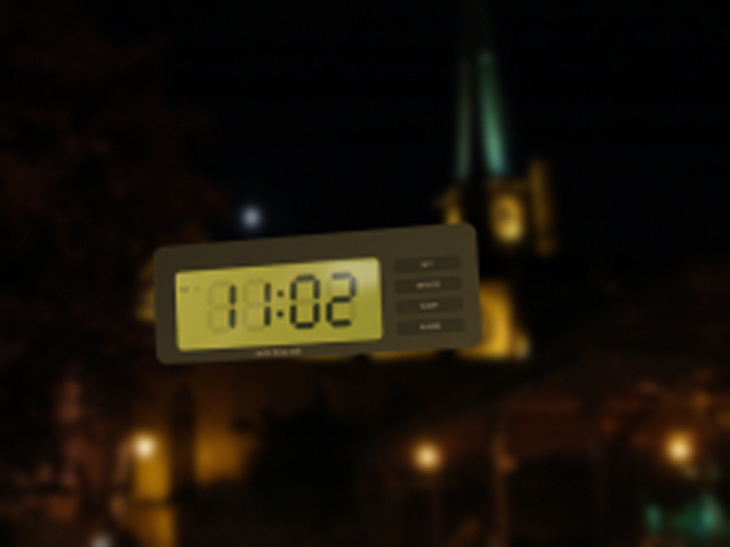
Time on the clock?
11:02
